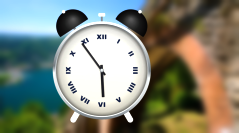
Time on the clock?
5:54
